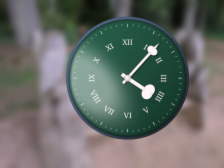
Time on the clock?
4:07
